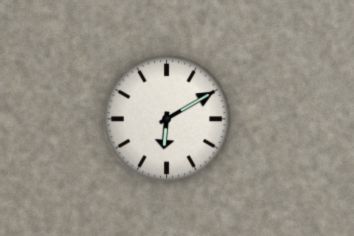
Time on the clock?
6:10
